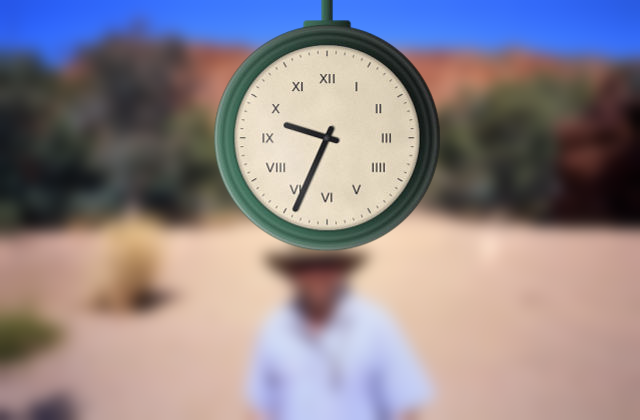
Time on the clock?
9:34
